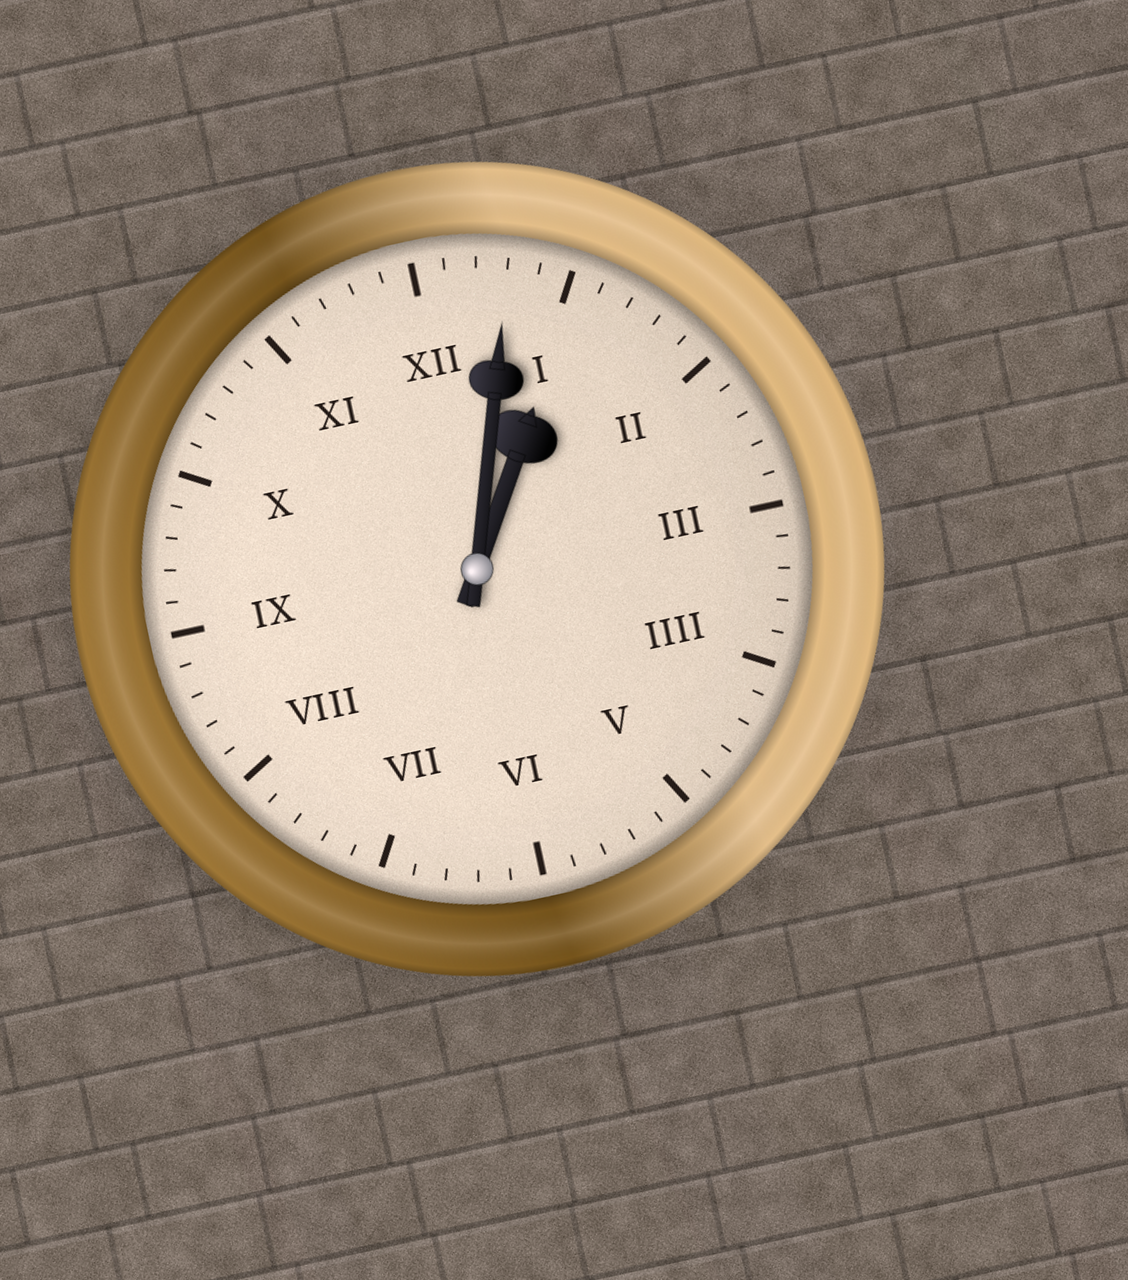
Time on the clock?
1:03
